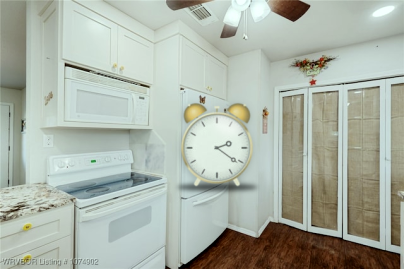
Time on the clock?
2:21
